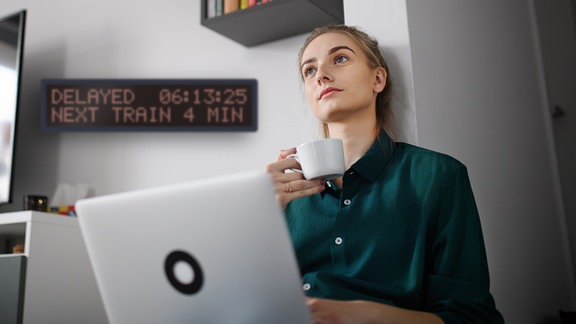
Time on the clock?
6:13:25
